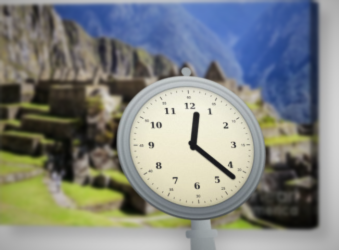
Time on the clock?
12:22
